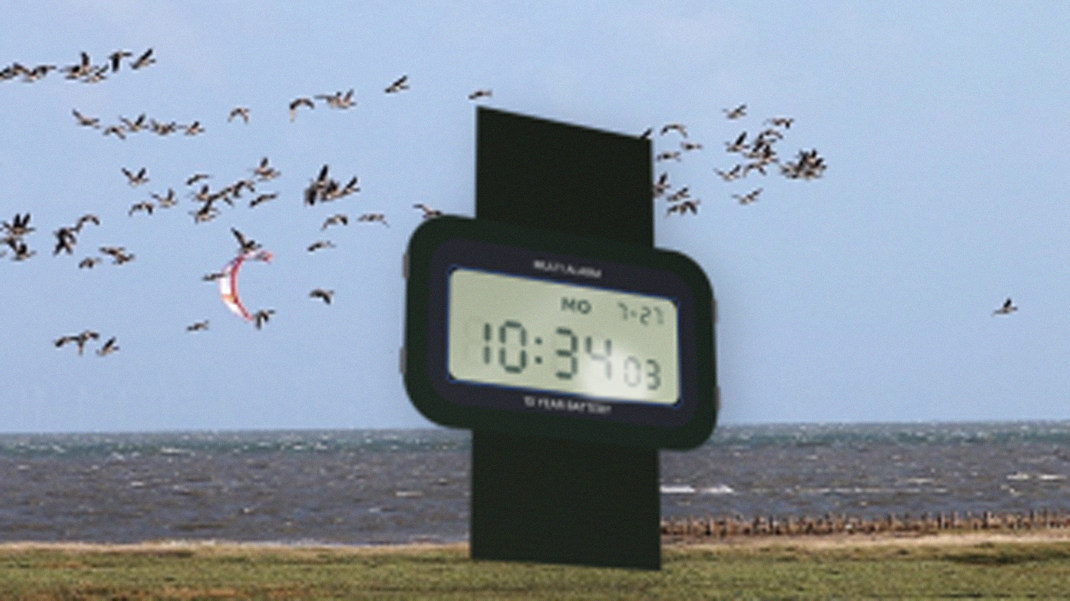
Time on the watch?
10:34:03
